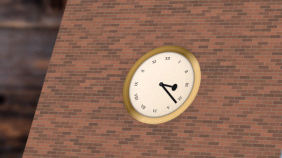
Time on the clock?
3:22
